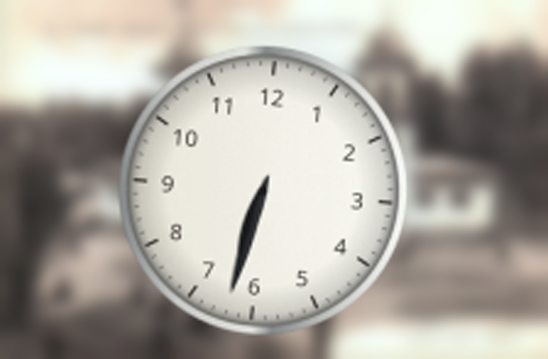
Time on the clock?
6:32
